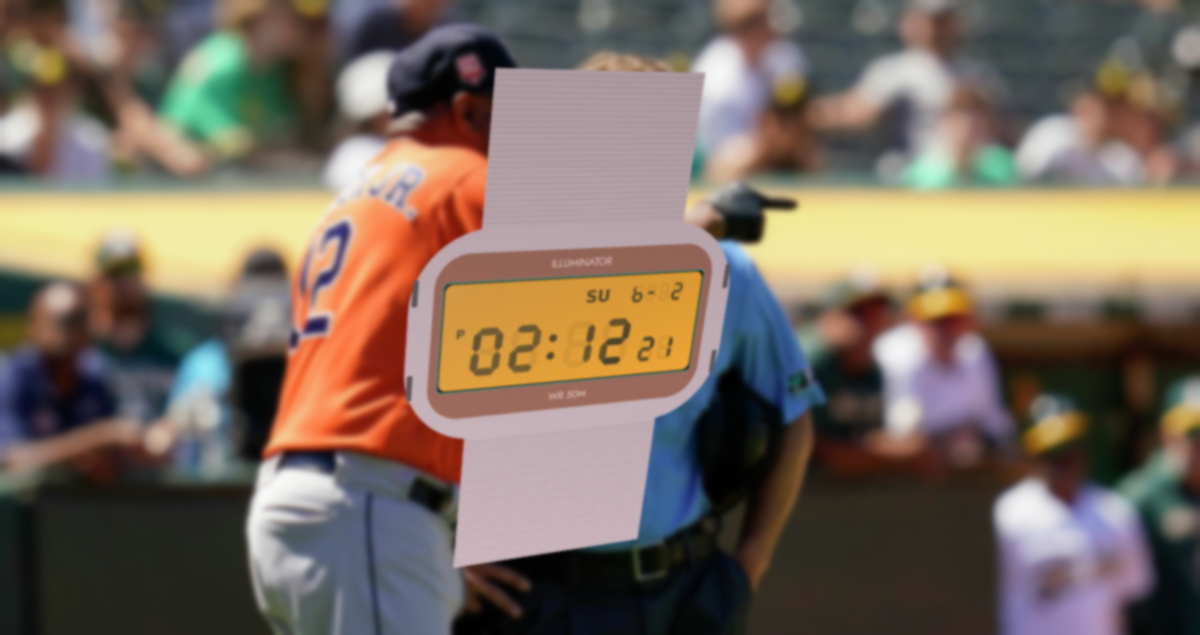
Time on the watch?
2:12:21
